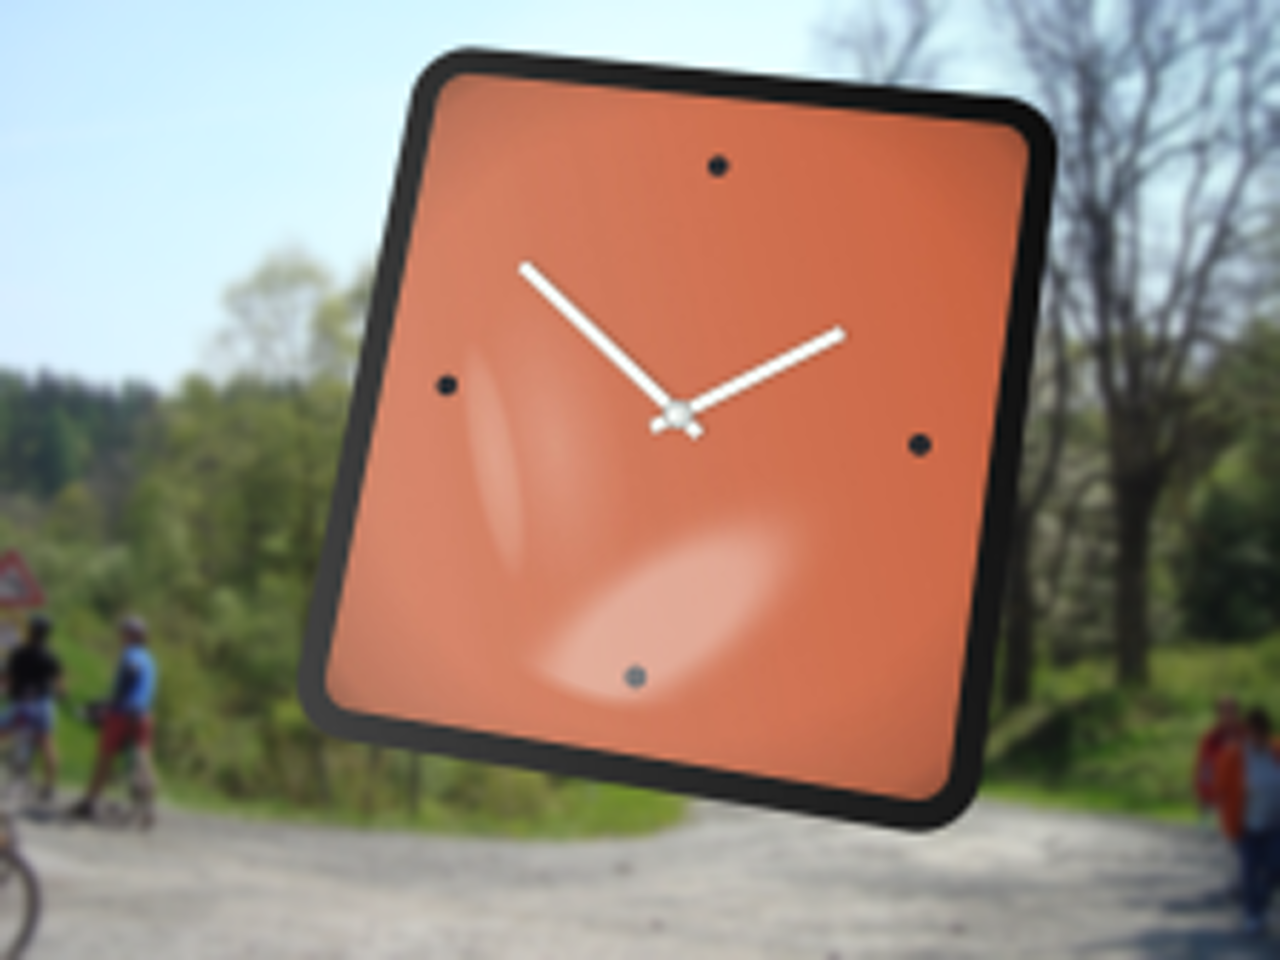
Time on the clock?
1:51
